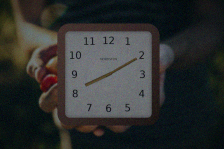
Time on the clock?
8:10
